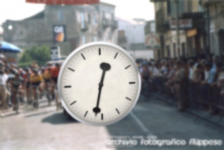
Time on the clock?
12:32
